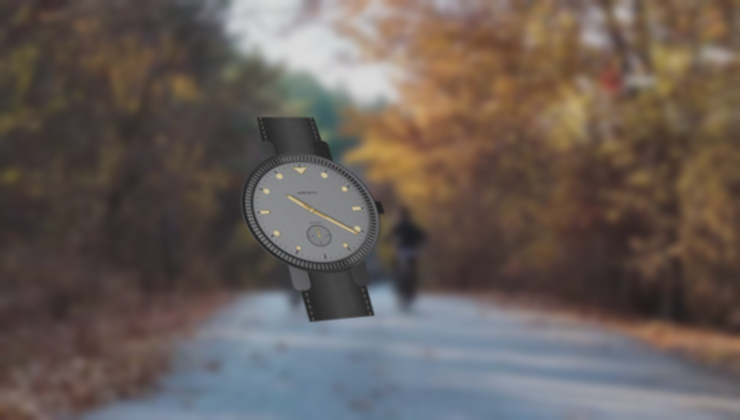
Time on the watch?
10:21
